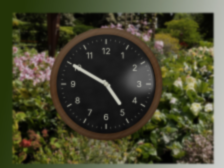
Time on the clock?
4:50
